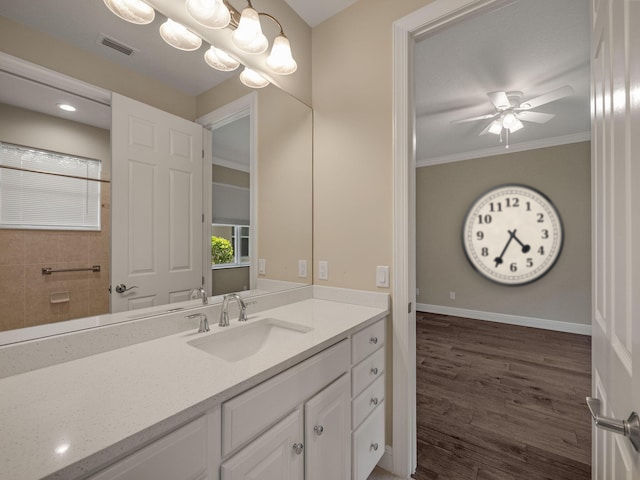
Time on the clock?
4:35
